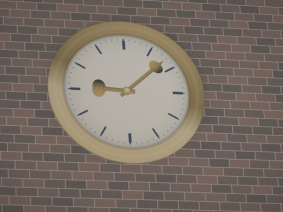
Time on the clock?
9:08
